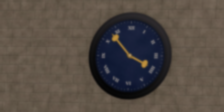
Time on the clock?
3:53
